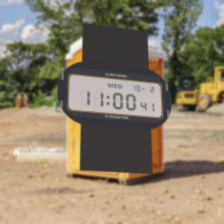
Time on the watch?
11:00:41
